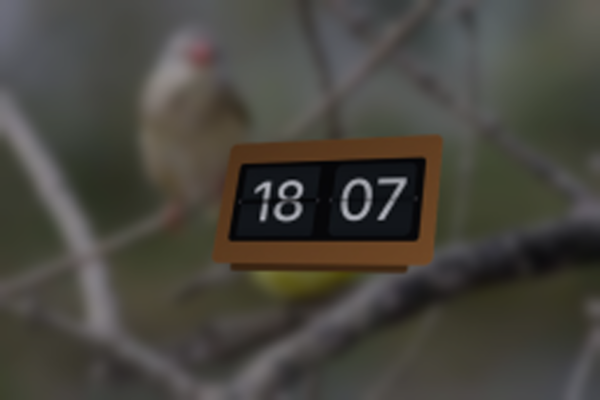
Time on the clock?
18:07
